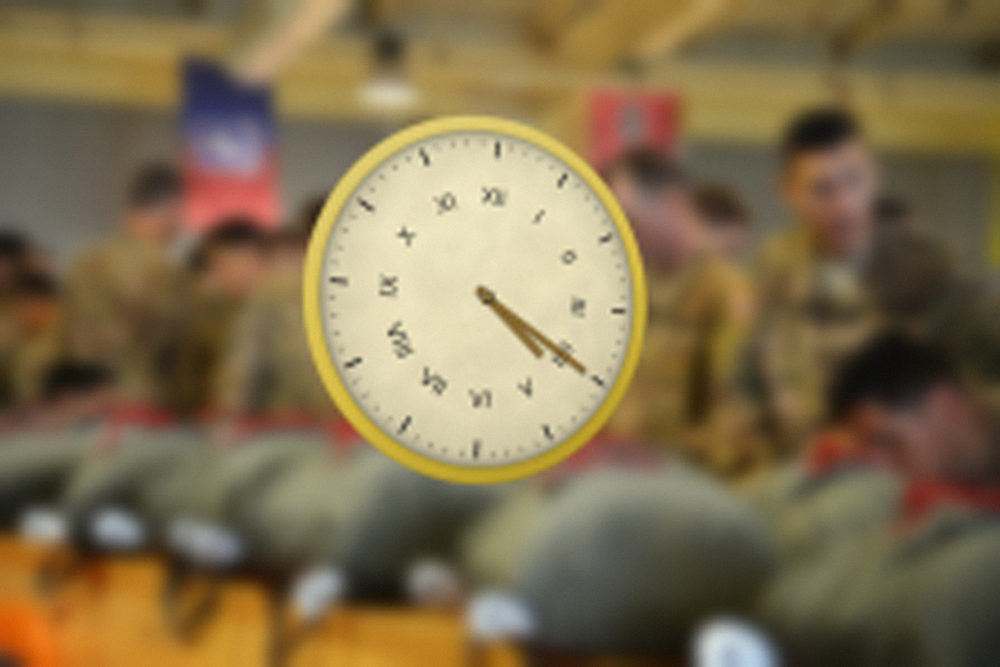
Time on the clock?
4:20
